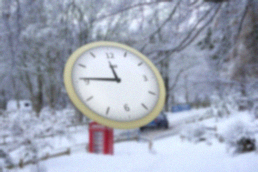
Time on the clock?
11:46
